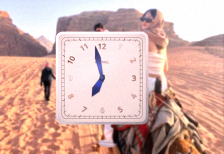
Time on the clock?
6:58
